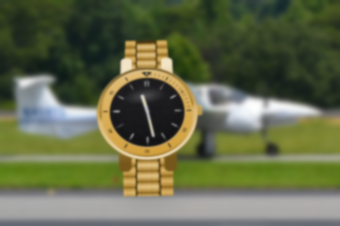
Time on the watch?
11:28
